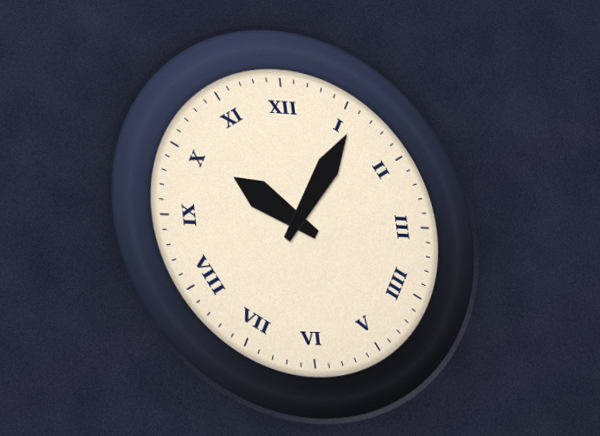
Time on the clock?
10:06
